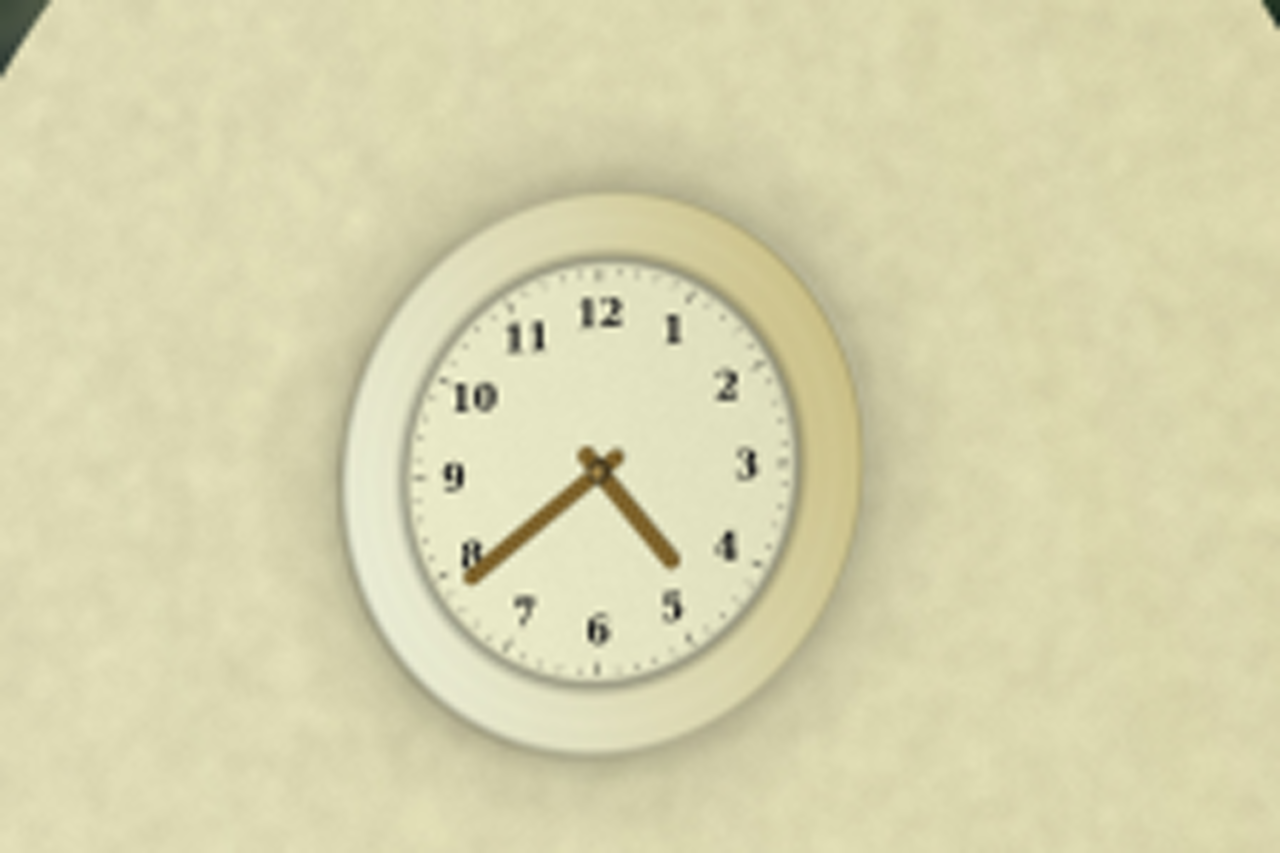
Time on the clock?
4:39
